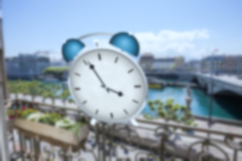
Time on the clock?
3:56
